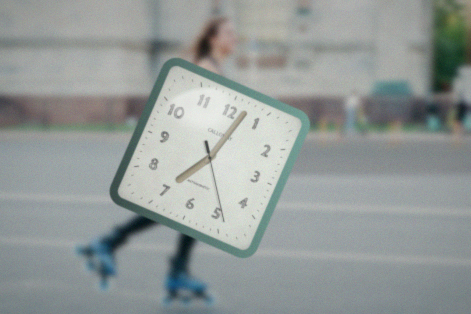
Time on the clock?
7:02:24
